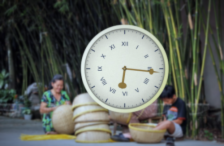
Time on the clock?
6:16
